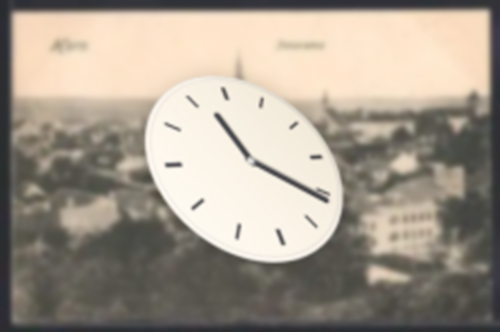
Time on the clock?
11:21
